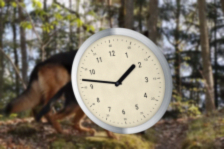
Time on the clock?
1:47
